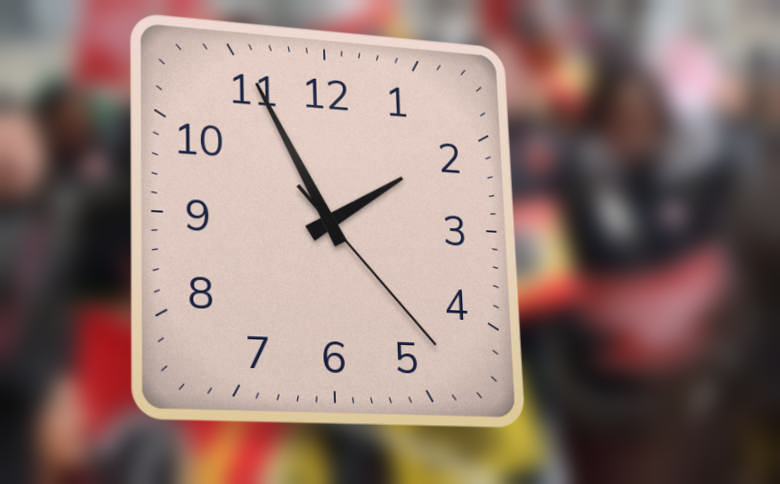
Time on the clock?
1:55:23
